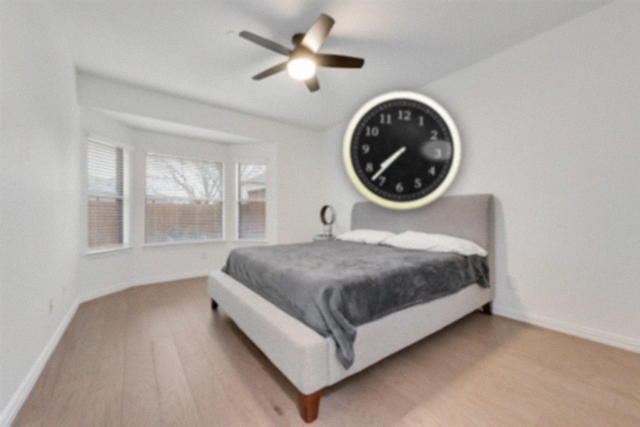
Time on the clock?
7:37
